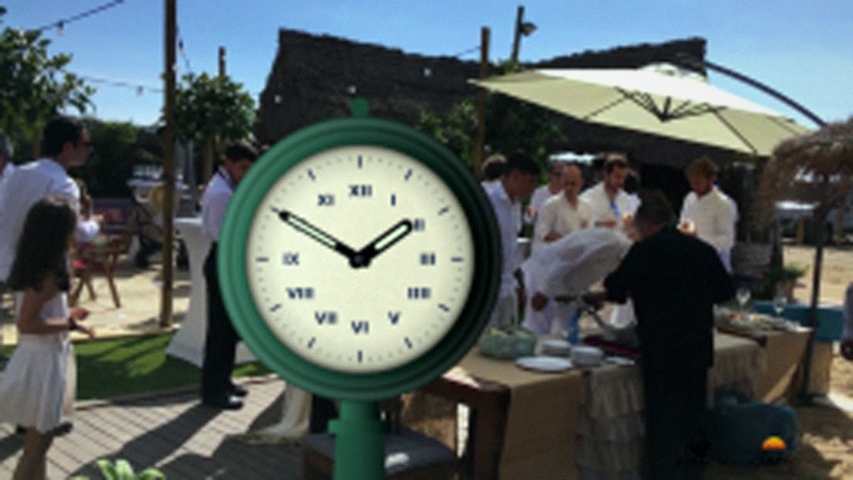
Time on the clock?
1:50
